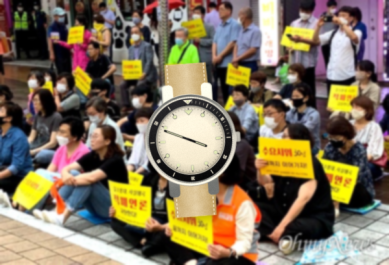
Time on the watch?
3:49
